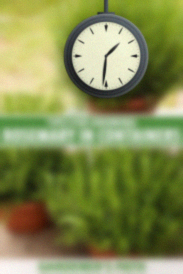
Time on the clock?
1:31
